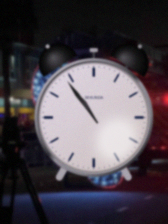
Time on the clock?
10:54
